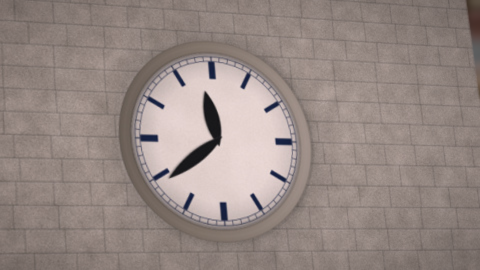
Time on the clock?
11:39
